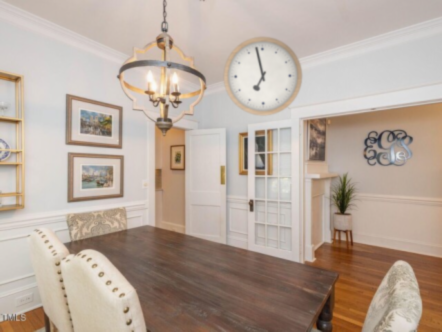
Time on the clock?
6:58
